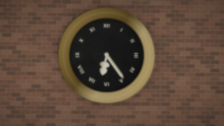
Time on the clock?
6:24
